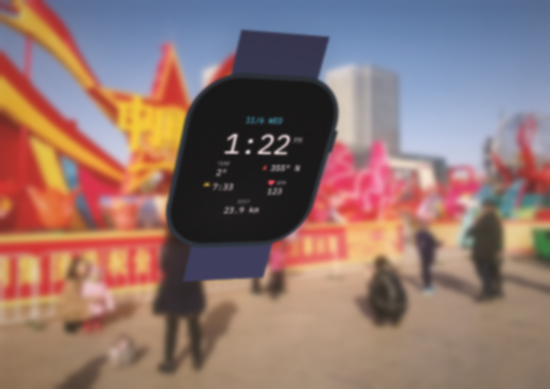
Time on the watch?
1:22
